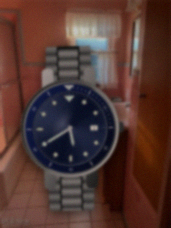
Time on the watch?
5:40
